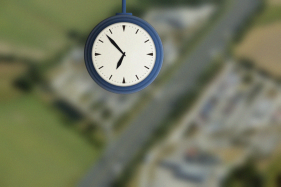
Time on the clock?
6:53
